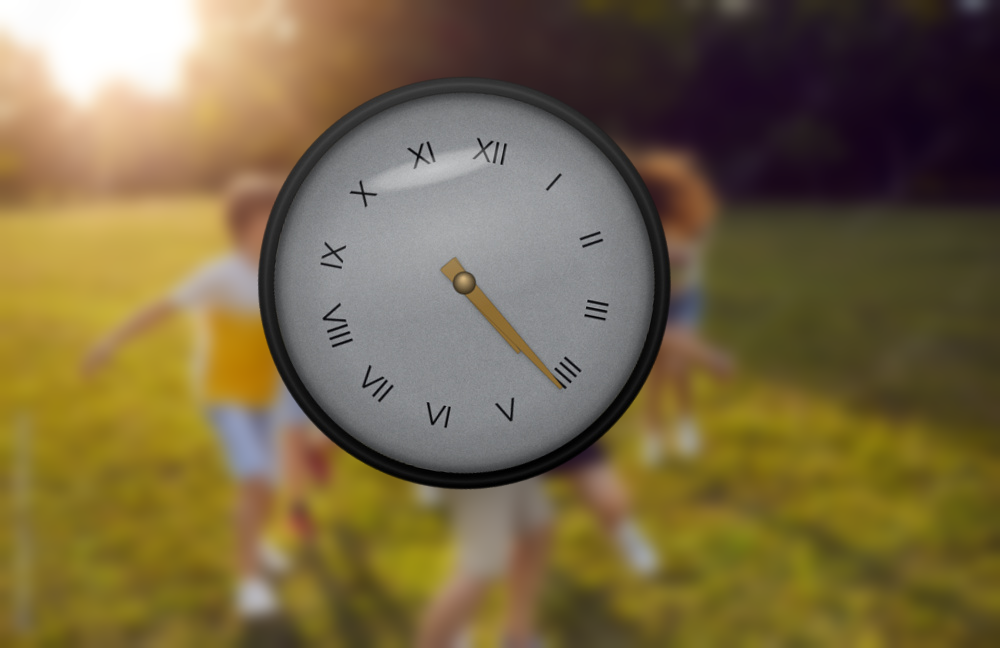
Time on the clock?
4:21
